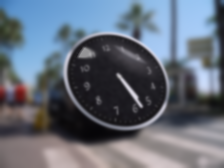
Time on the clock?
5:28
